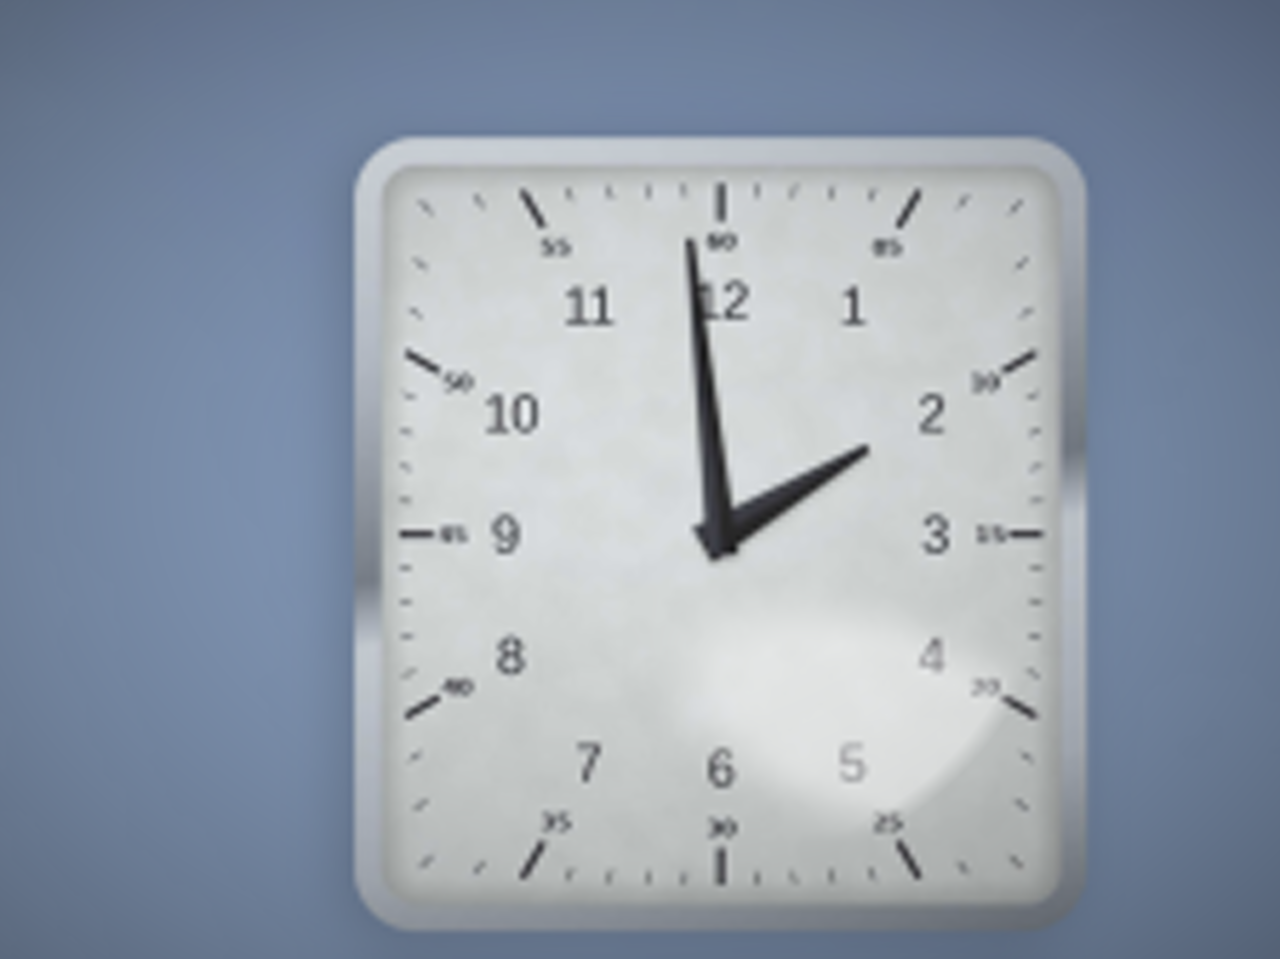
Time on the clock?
1:59
